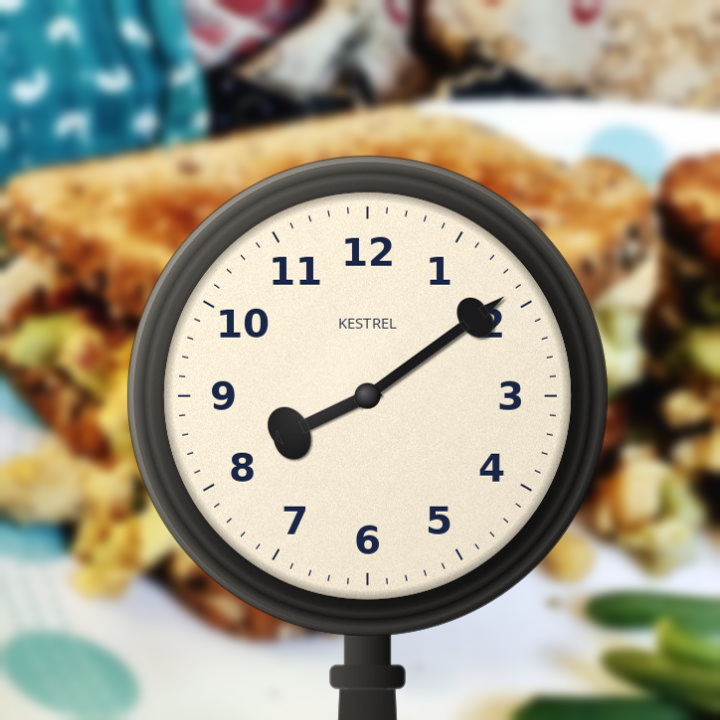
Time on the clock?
8:09
